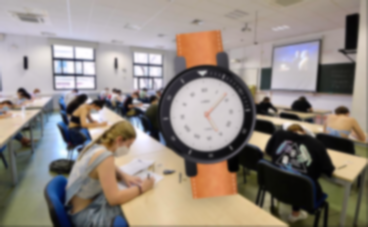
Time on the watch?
5:08
